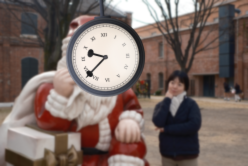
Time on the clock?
9:38
